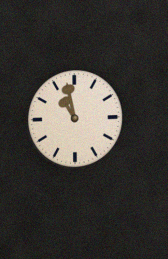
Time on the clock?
10:58
